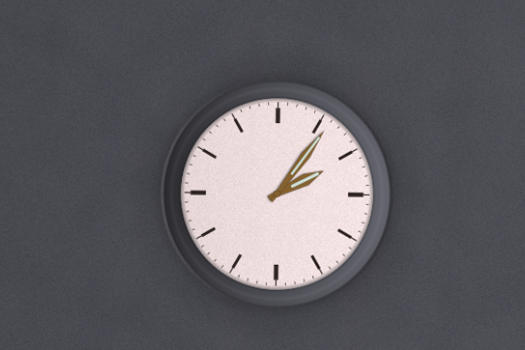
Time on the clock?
2:06
